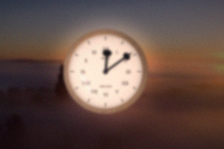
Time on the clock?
12:09
